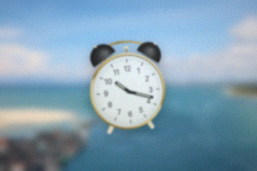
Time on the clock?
10:18
